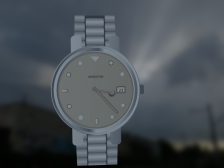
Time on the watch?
3:23
